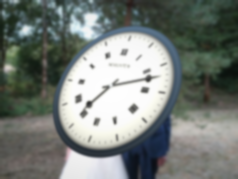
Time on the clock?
7:12
